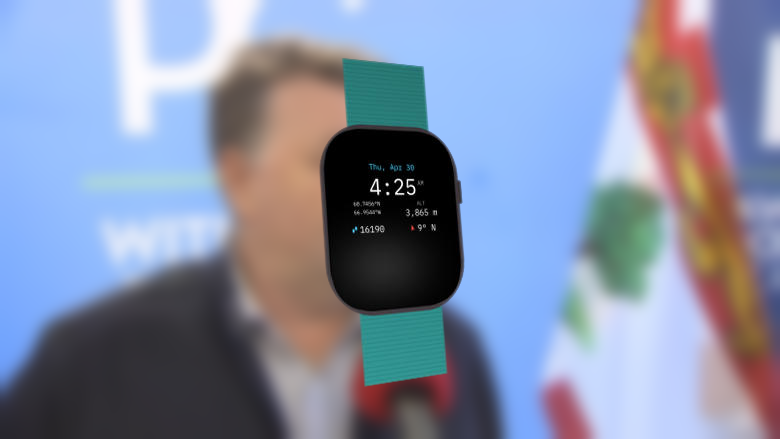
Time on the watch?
4:25
